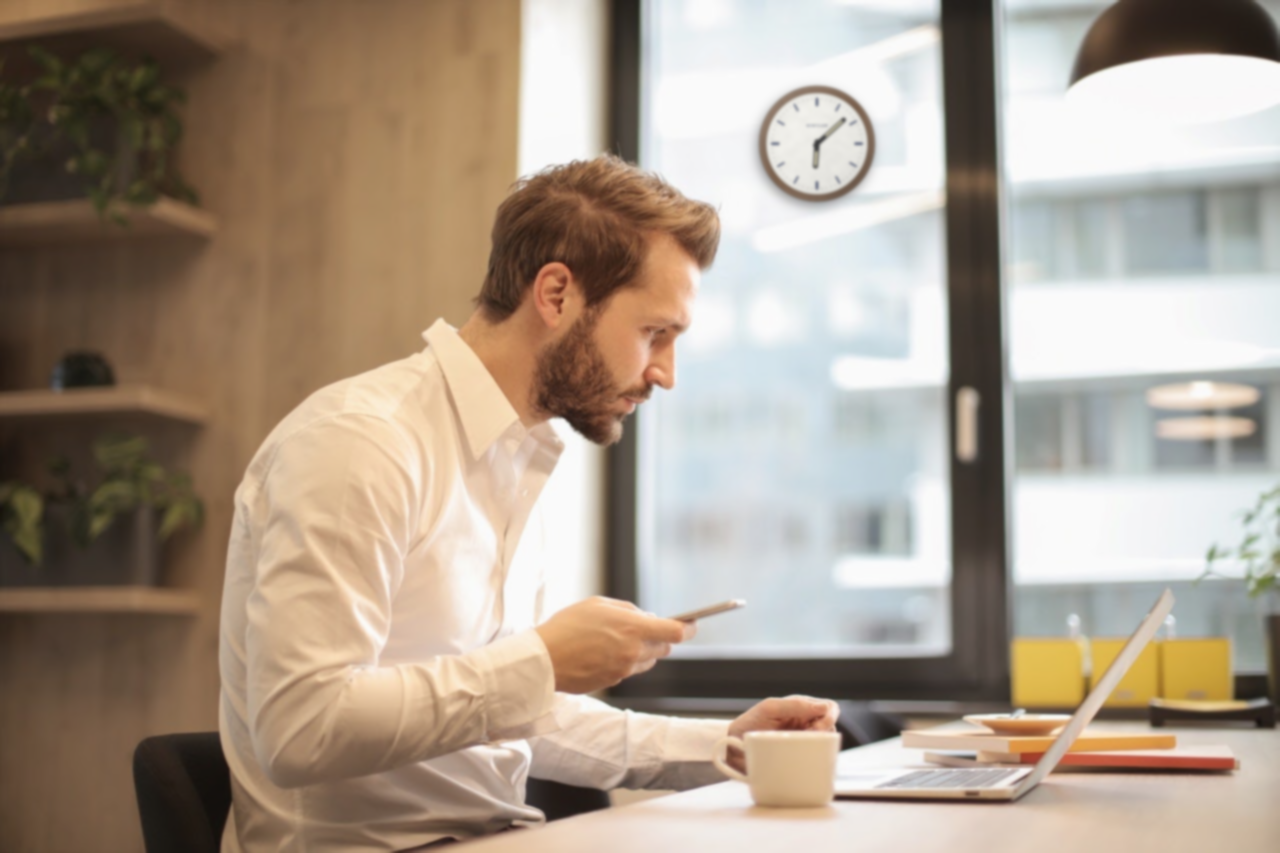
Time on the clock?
6:08
